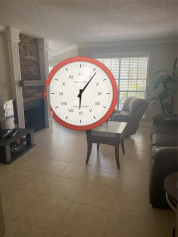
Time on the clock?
6:06
